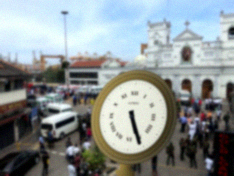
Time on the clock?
5:26
